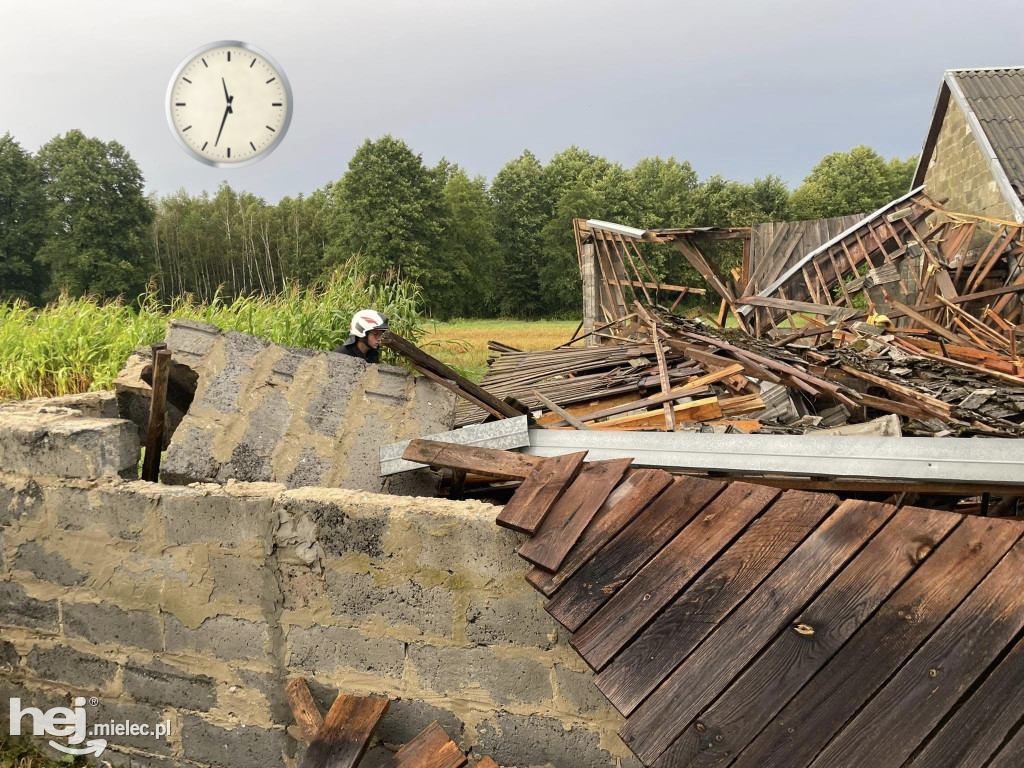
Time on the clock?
11:33
